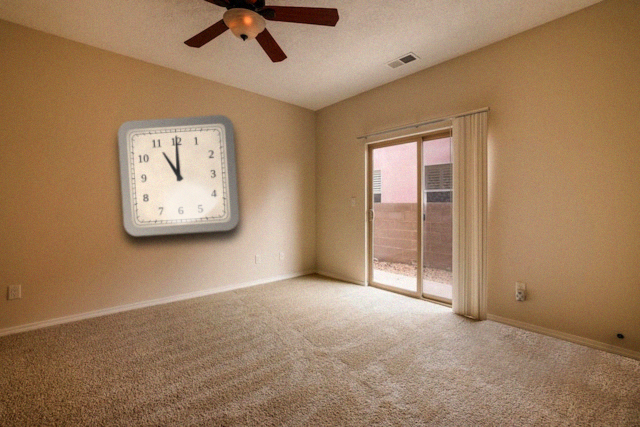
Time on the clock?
11:00
